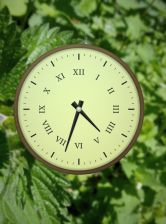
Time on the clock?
4:33
